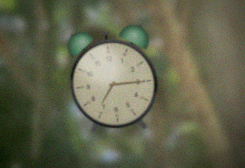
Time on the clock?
7:15
